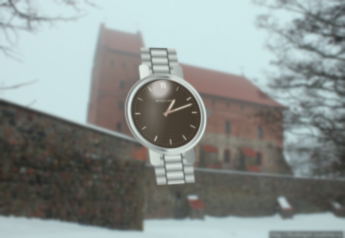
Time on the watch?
1:12
